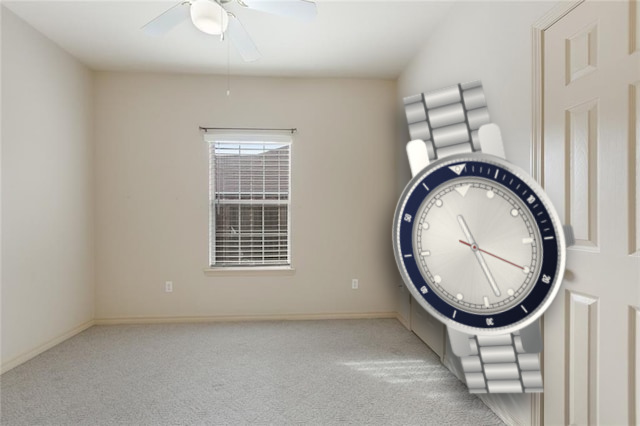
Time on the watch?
11:27:20
